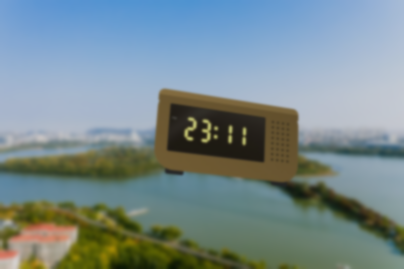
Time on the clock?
23:11
